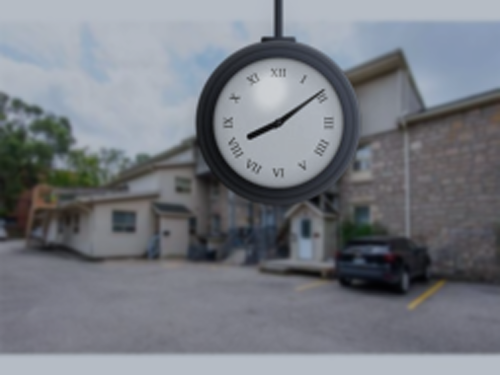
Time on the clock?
8:09
